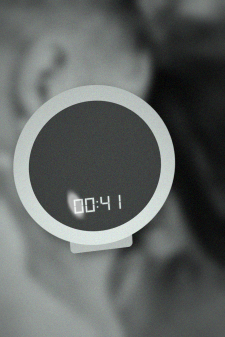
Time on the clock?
0:41
